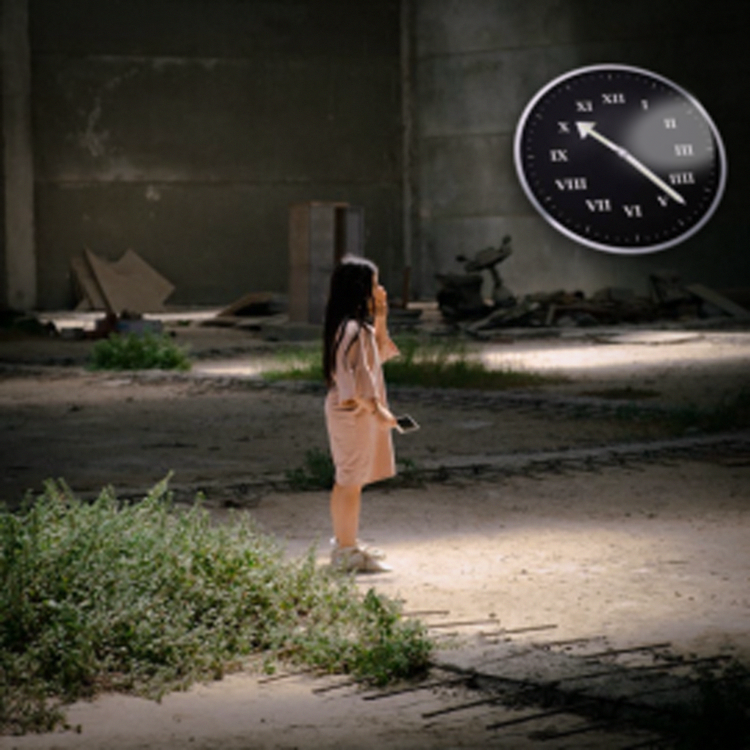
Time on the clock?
10:23
